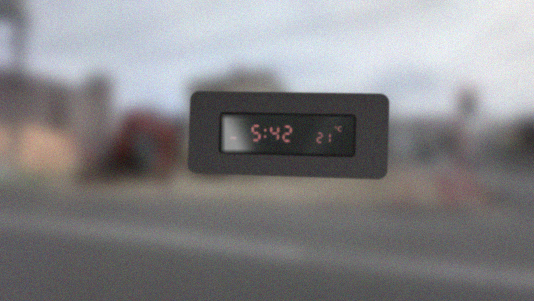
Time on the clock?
5:42
